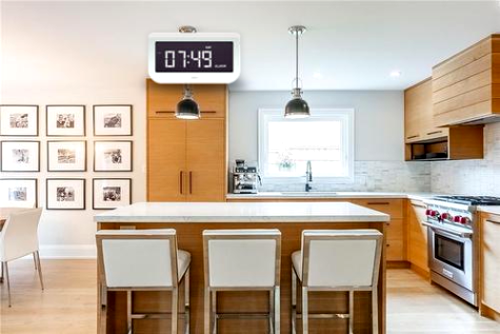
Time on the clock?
7:49
